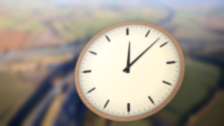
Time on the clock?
12:08
